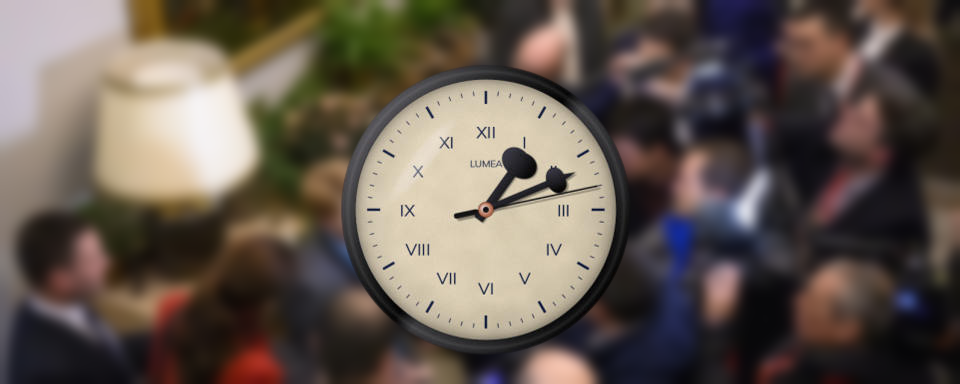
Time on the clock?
1:11:13
